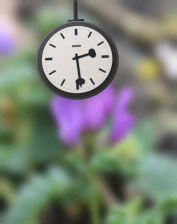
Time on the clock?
2:29
